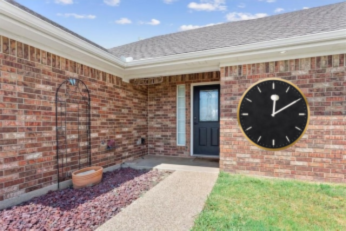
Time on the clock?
12:10
